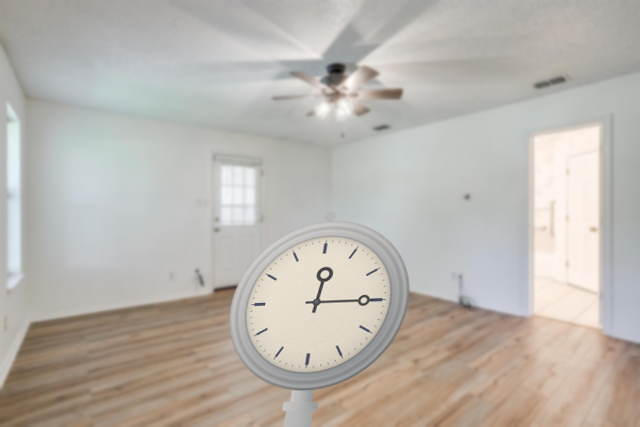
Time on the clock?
12:15
